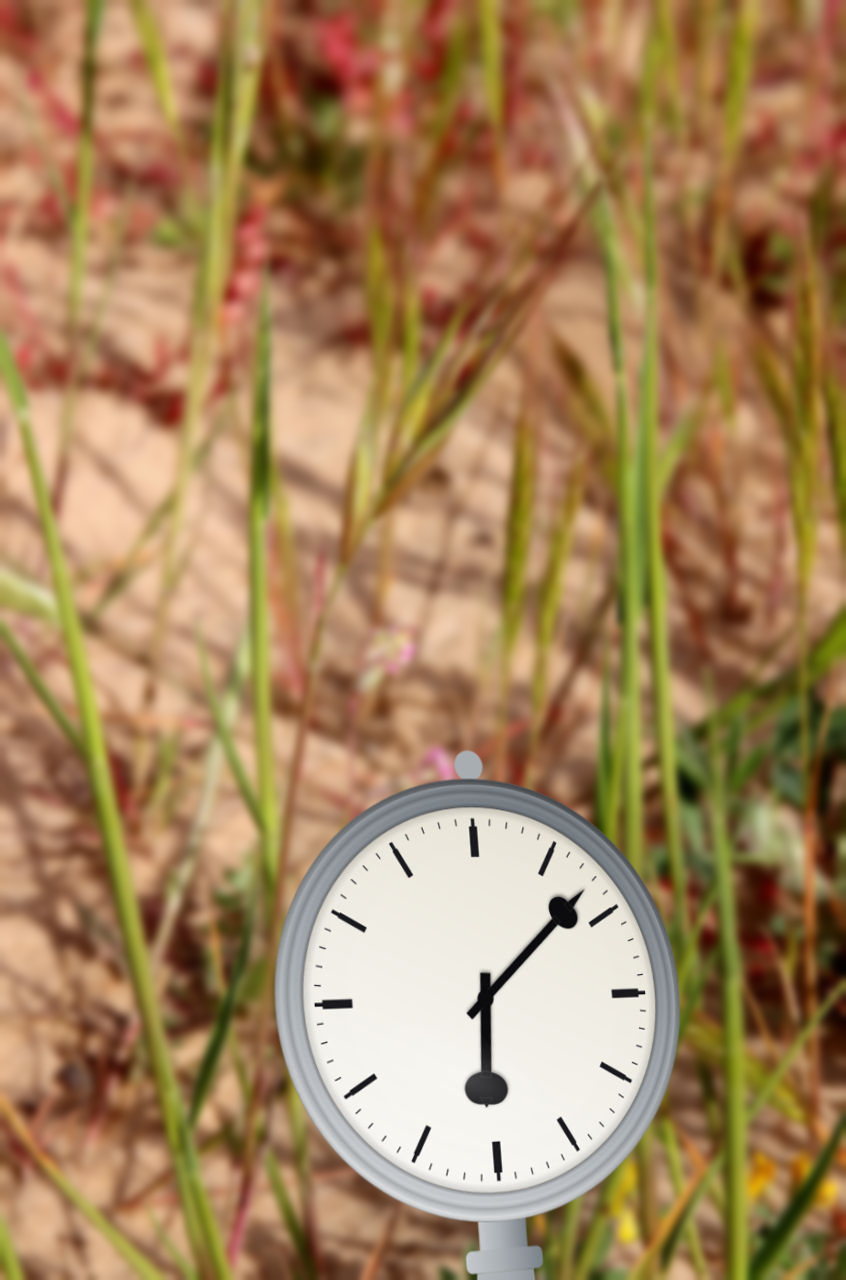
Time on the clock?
6:08
